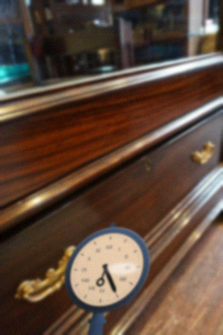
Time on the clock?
6:25
